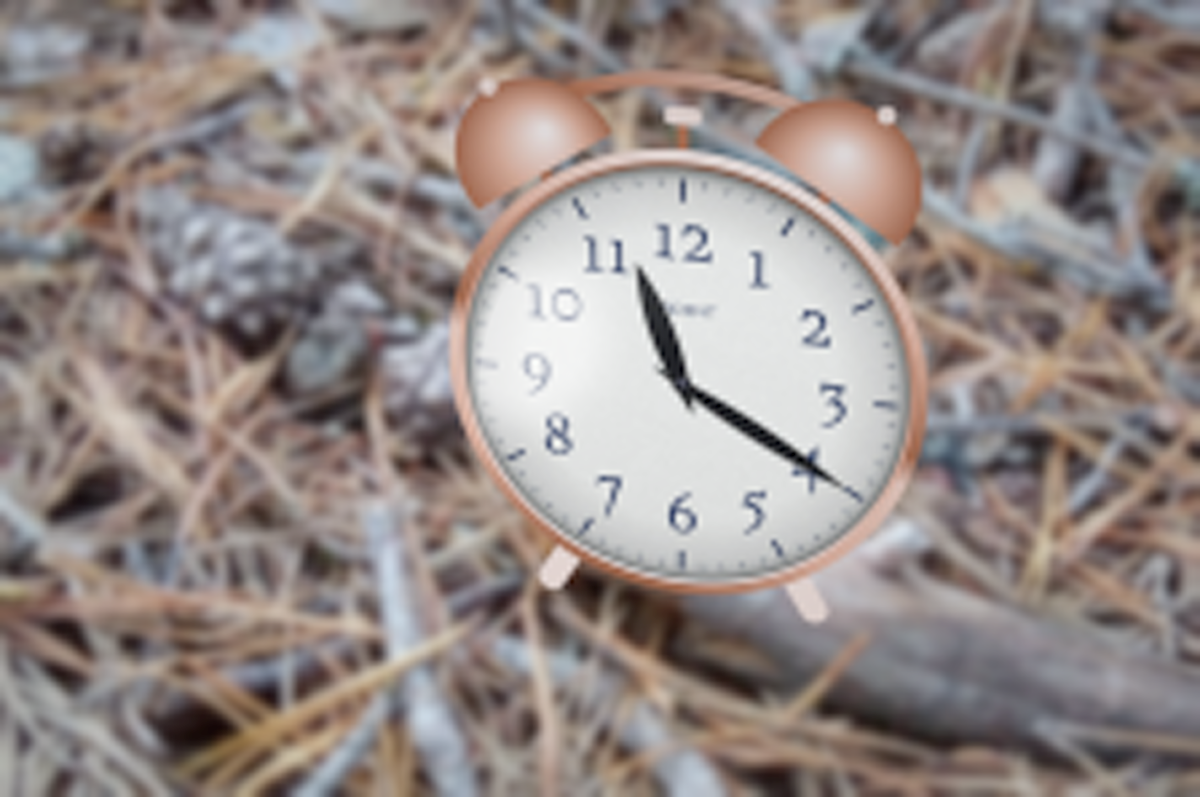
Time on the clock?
11:20
